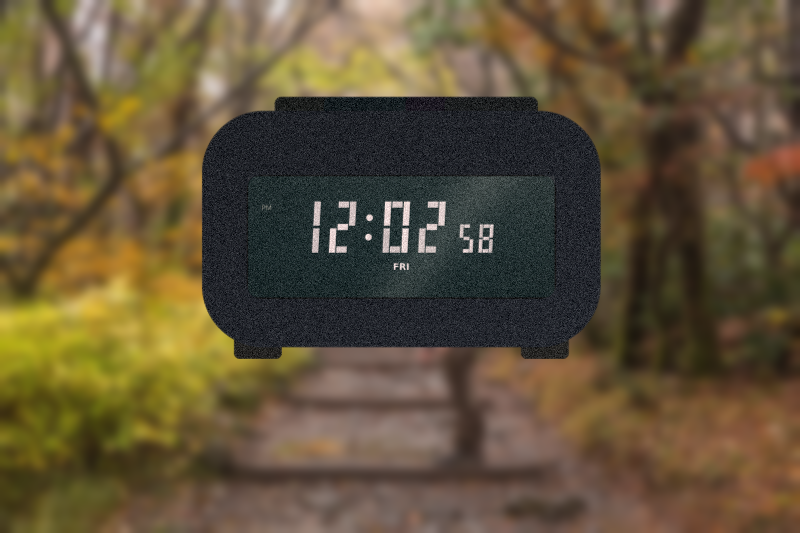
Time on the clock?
12:02:58
